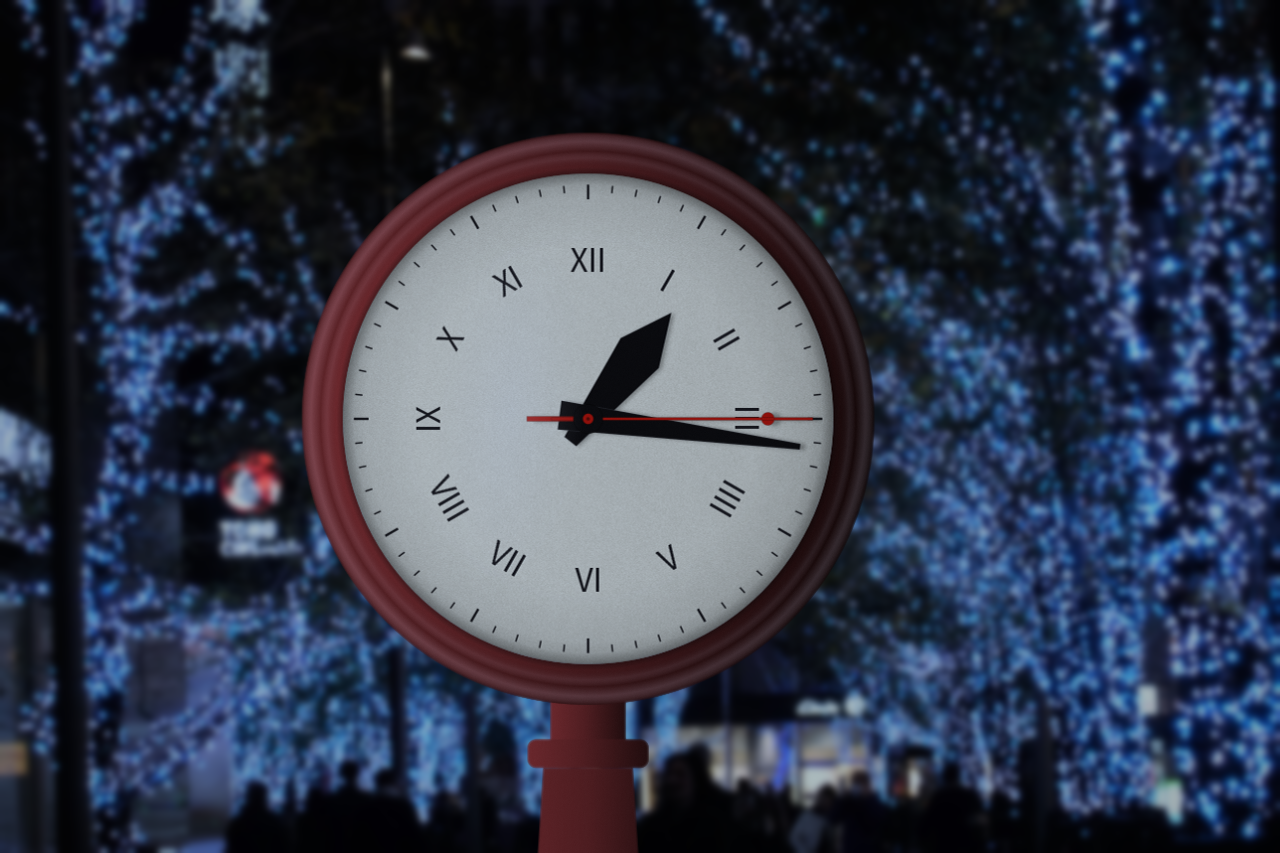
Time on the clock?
1:16:15
